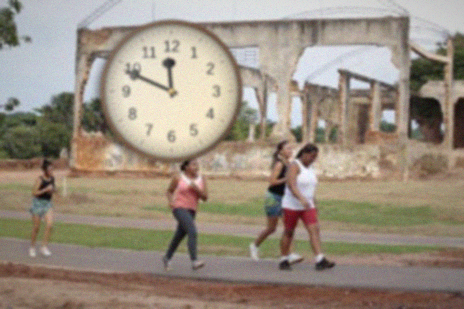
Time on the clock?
11:49
